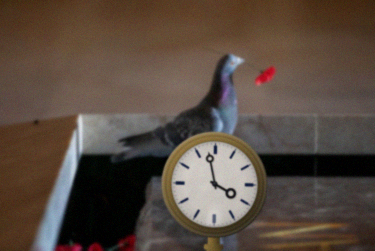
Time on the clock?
3:58
